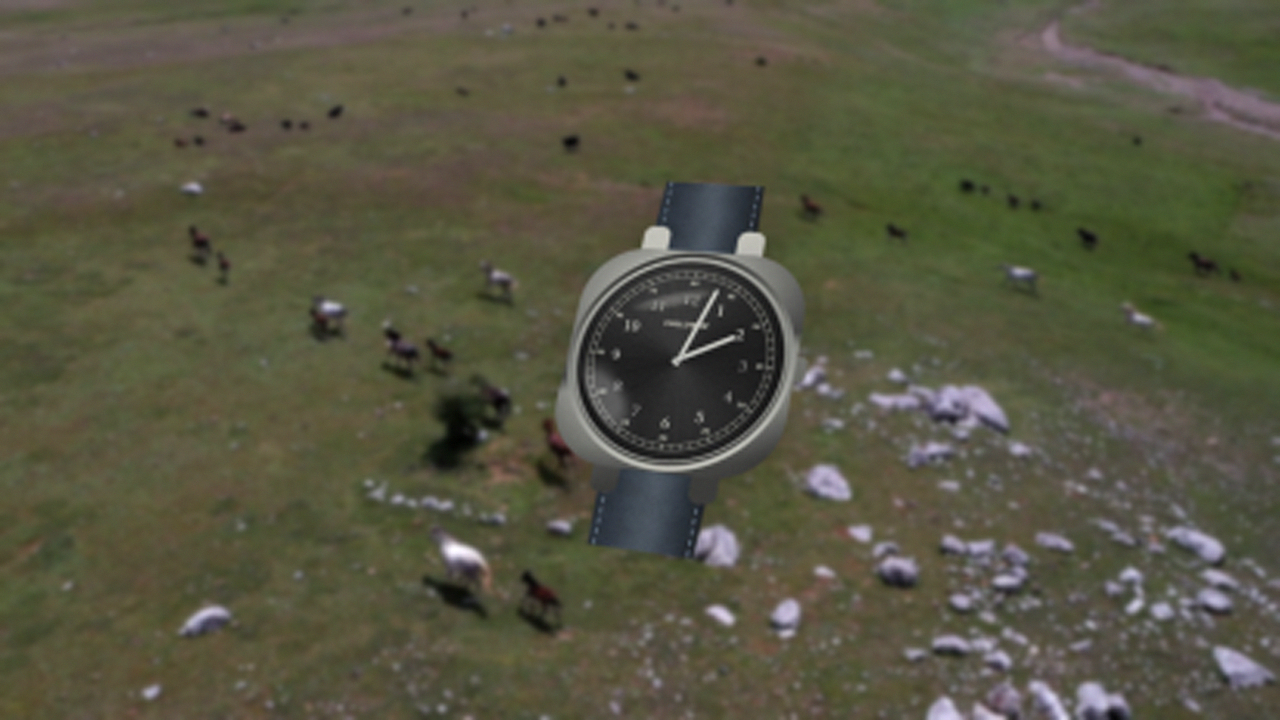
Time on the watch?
2:03
